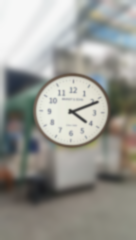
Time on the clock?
4:11
